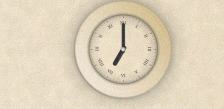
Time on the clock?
7:00
